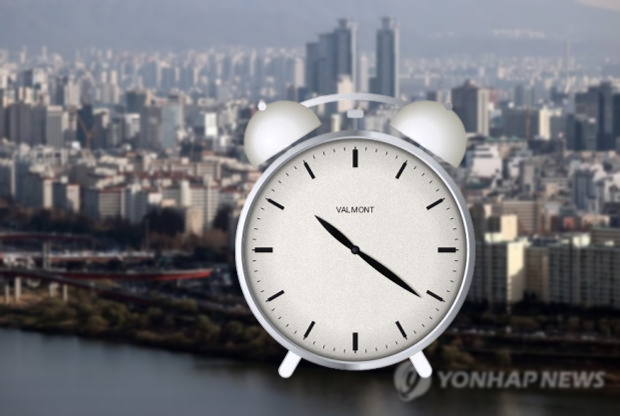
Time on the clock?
10:21
